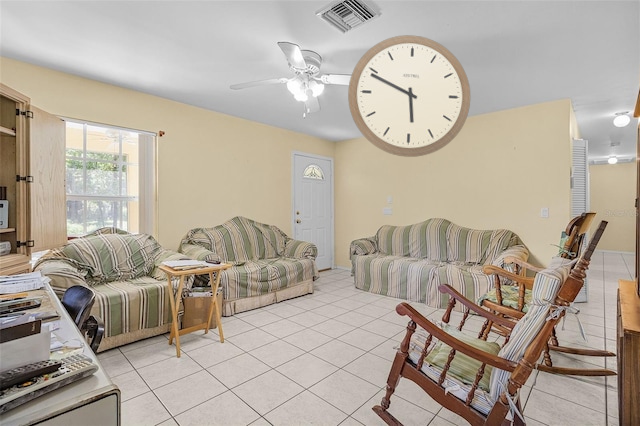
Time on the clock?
5:49
